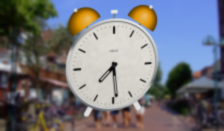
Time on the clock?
7:29
